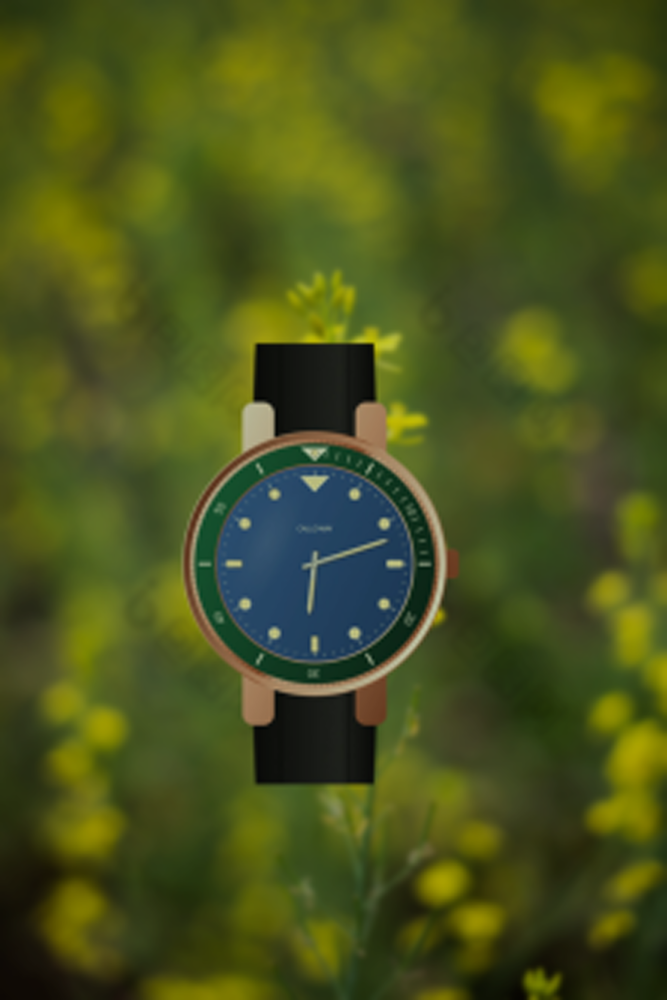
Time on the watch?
6:12
